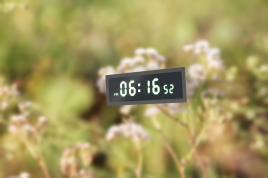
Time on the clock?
6:16:52
